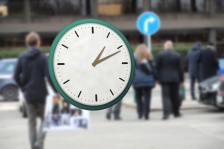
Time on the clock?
1:11
